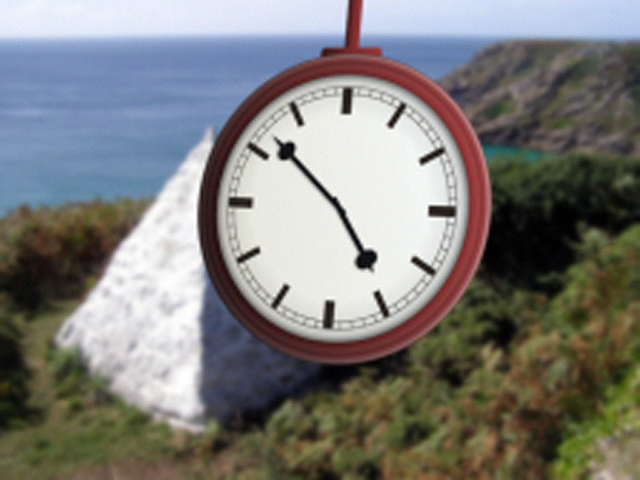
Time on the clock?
4:52
